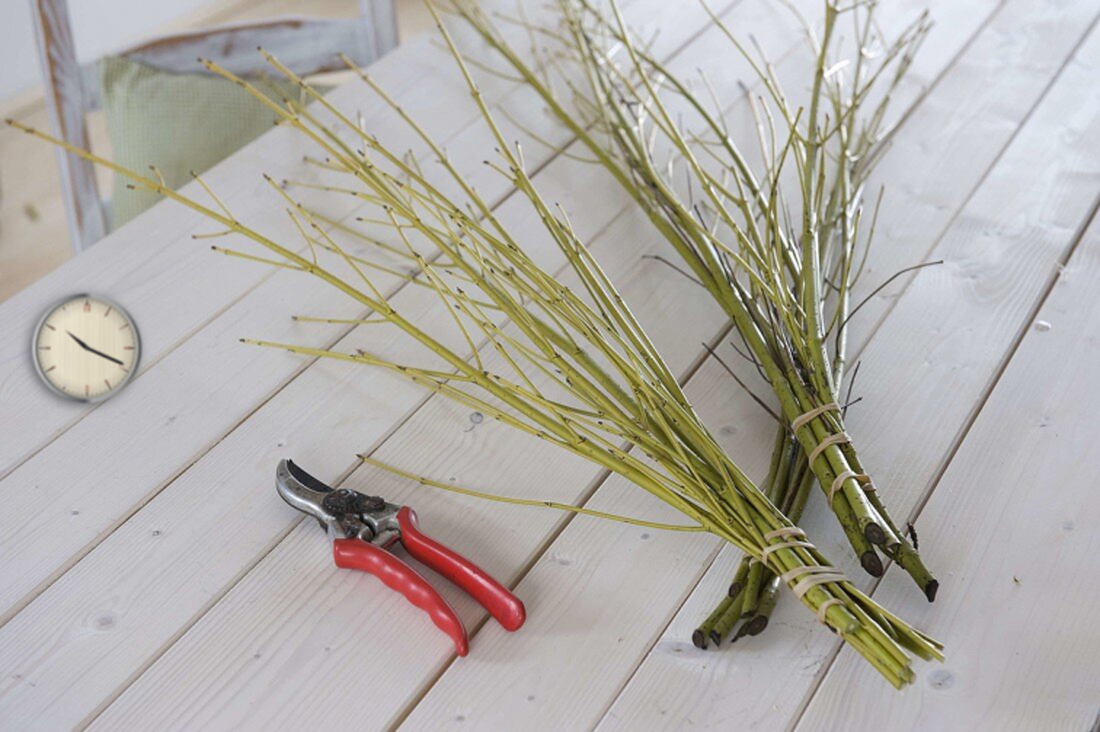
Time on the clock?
10:19
